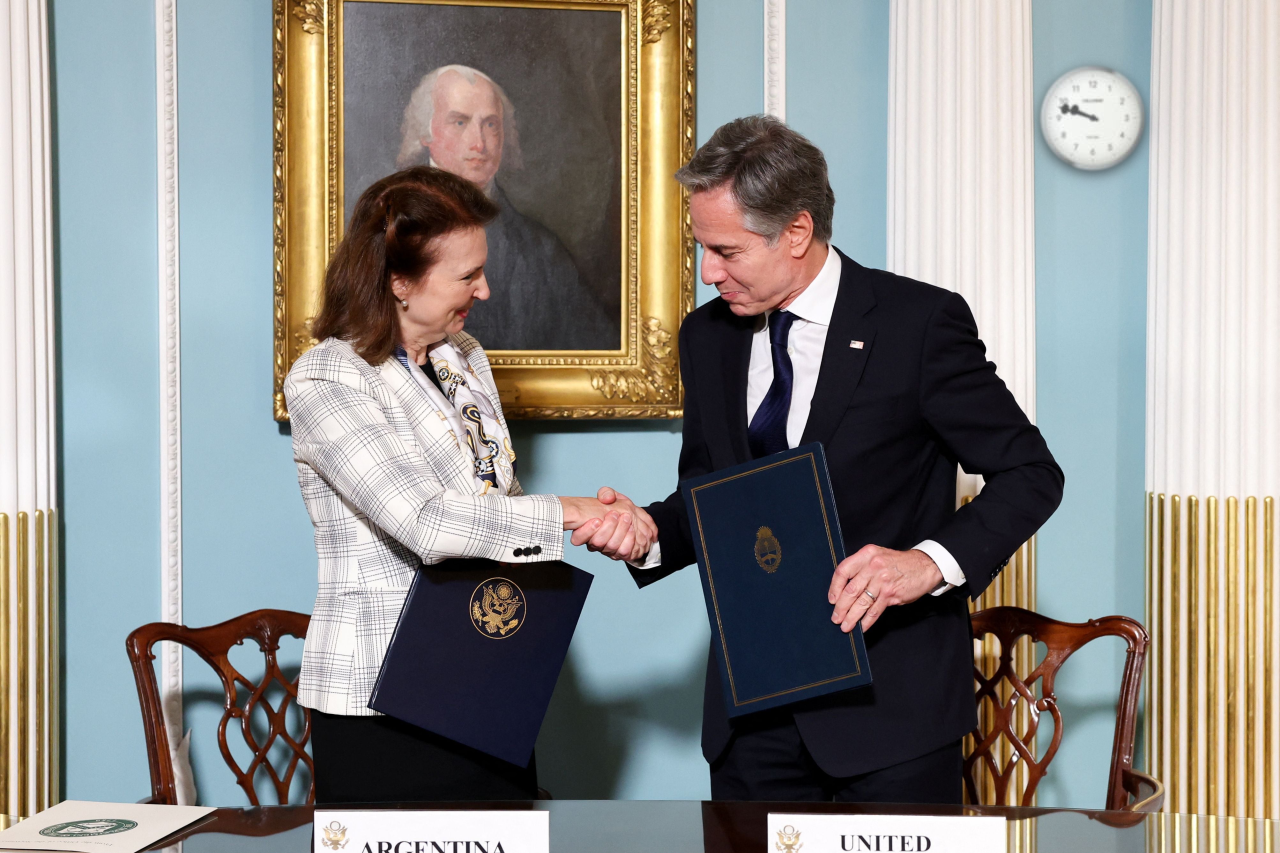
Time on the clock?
9:48
